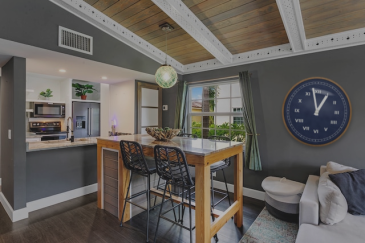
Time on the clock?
12:58
